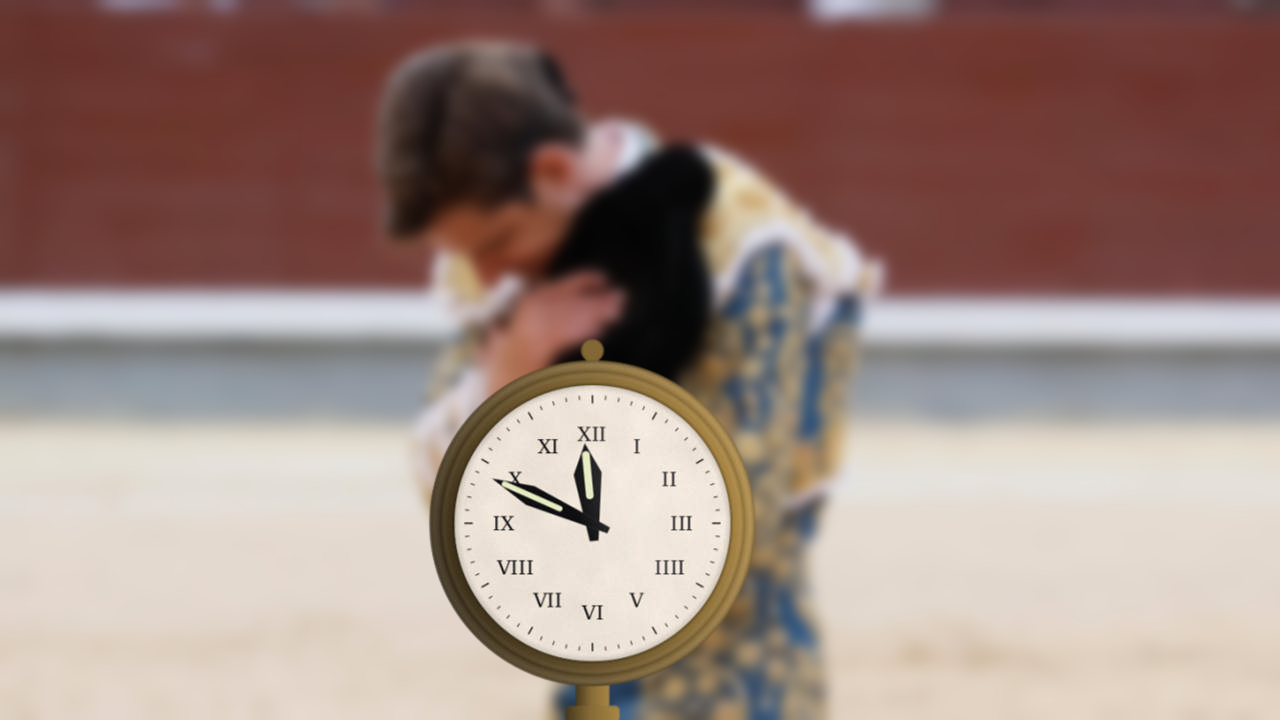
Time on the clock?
11:49
